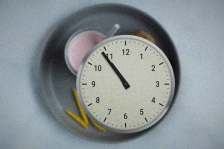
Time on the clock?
10:54
